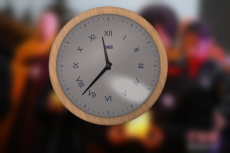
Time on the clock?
11:37
